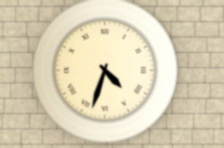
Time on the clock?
4:33
